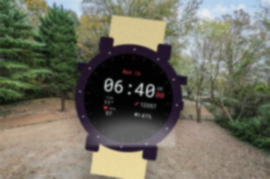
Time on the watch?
6:40
